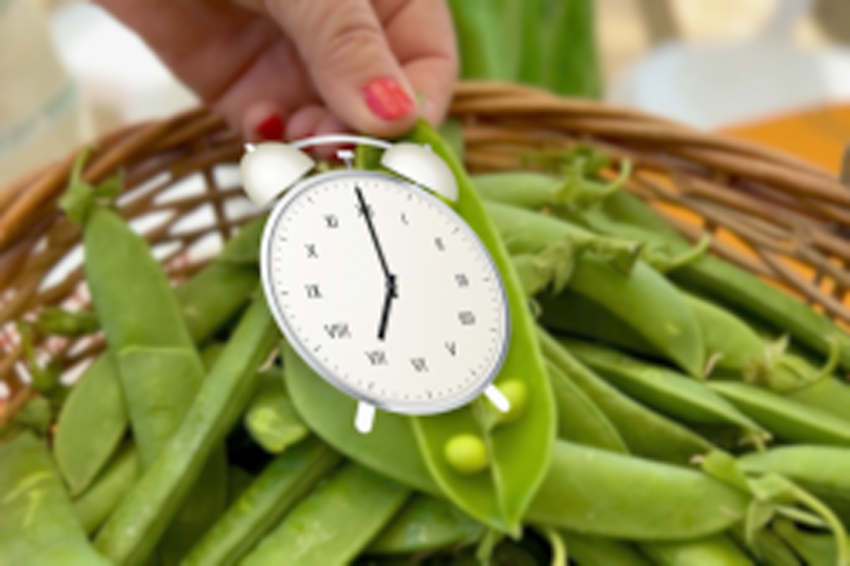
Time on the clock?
7:00
